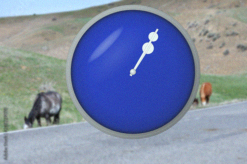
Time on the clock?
1:05
